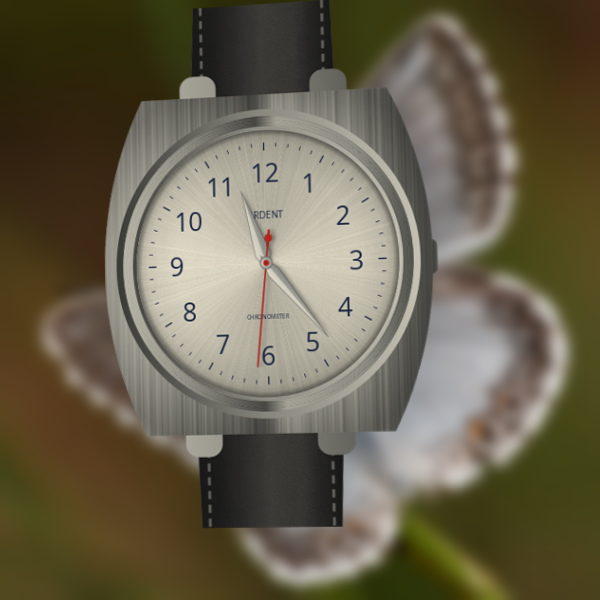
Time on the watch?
11:23:31
